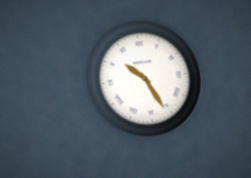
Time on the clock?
10:26
